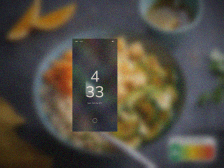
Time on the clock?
4:33
